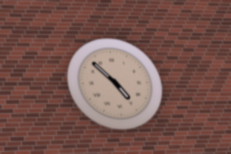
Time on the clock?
4:53
